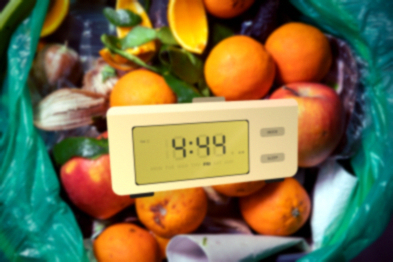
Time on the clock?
4:44
